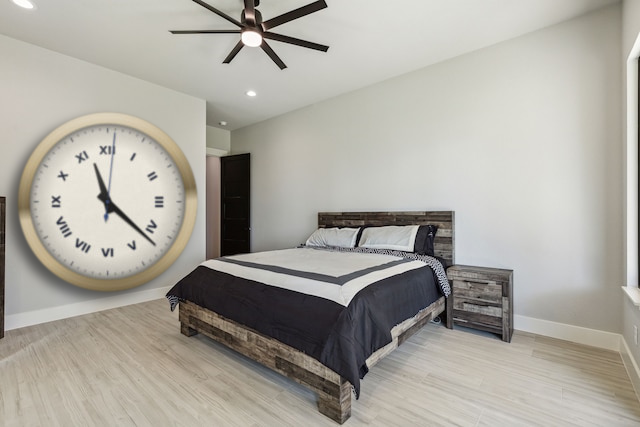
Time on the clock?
11:22:01
